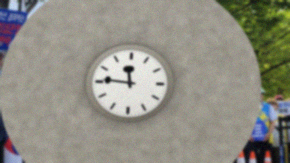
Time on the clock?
11:46
